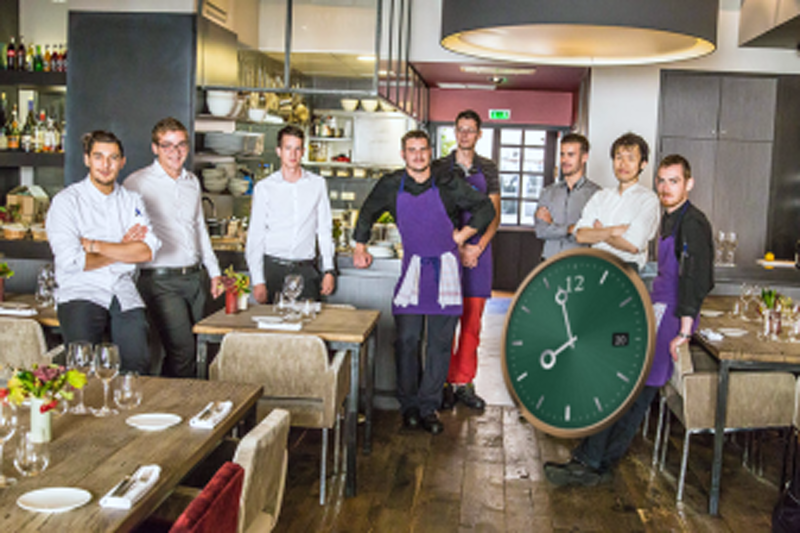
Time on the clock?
7:57
